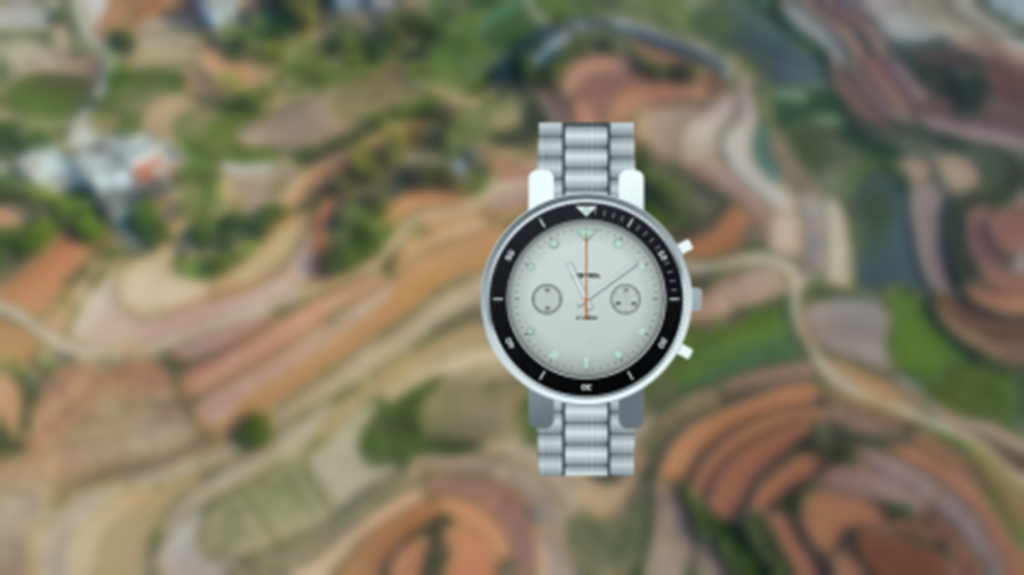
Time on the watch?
11:09
